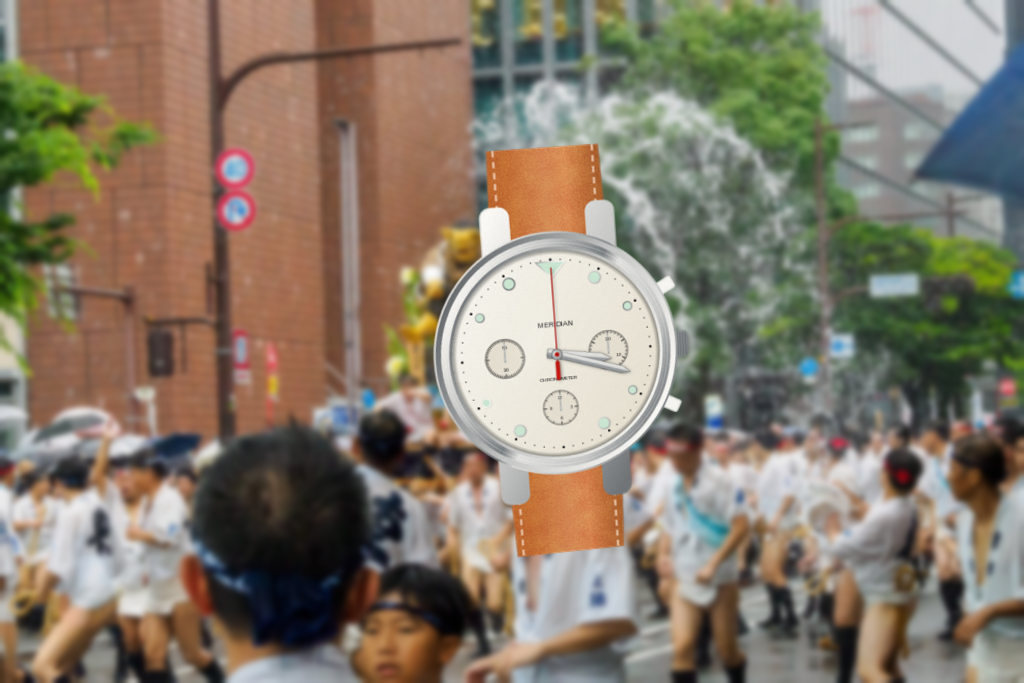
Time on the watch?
3:18
